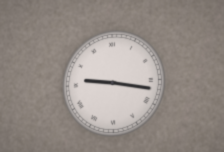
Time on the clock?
9:17
